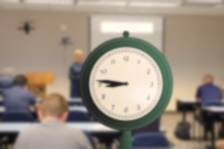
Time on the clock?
8:46
